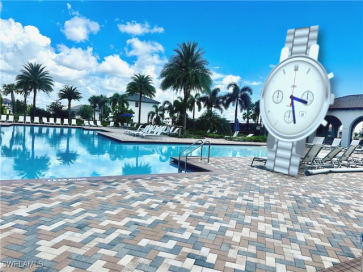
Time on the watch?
3:27
